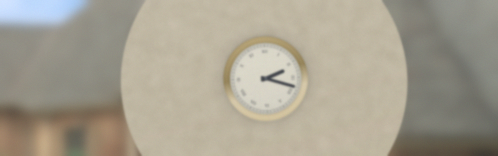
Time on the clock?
2:18
